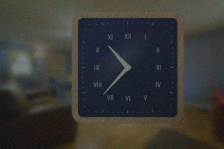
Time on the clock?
10:37
